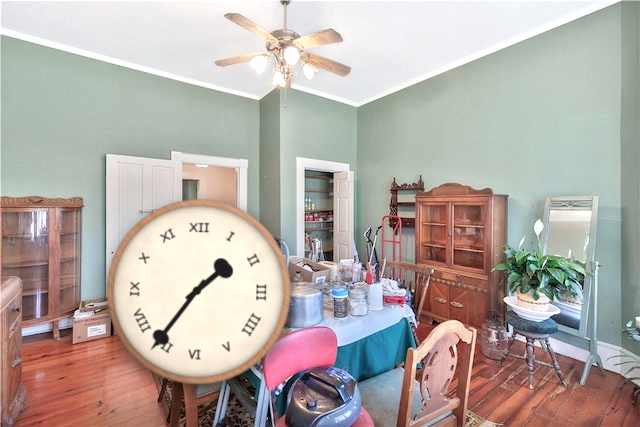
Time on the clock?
1:36
